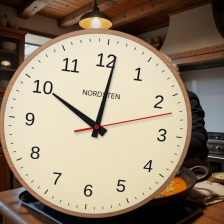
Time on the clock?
10:01:12
